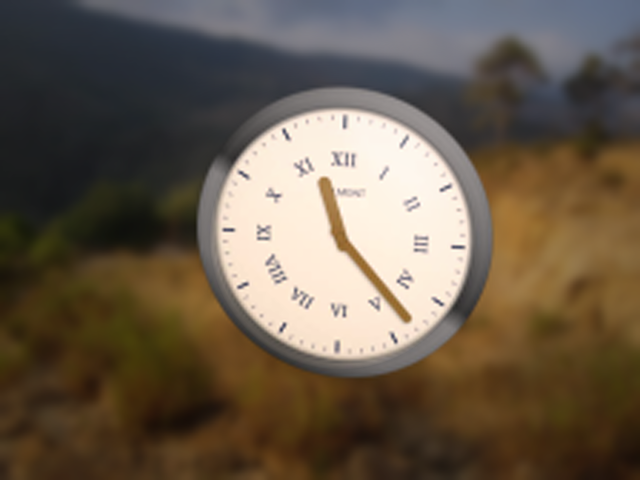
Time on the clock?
11:23
